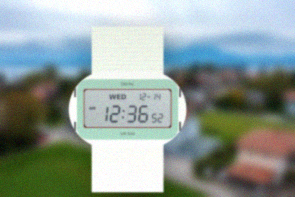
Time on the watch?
12:36
